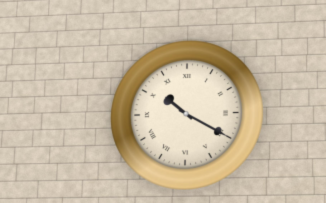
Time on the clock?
10:20
